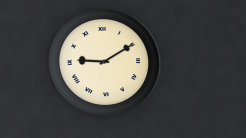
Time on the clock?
9:10
